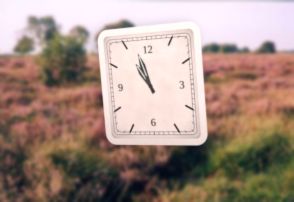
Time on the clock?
10:57
